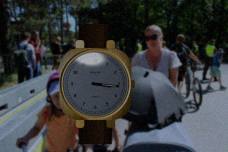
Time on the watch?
3:16
